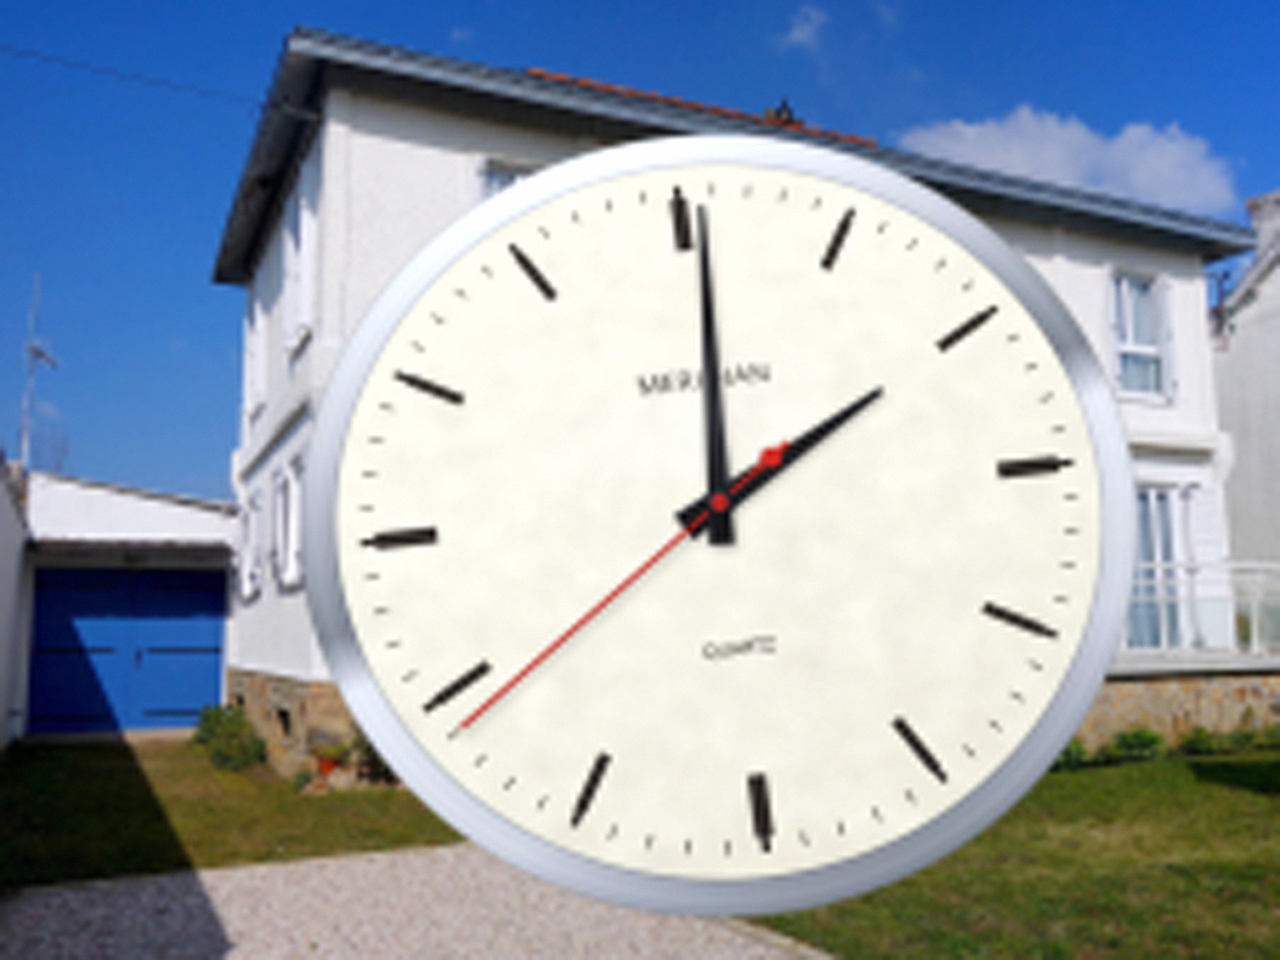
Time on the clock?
2:00:39
